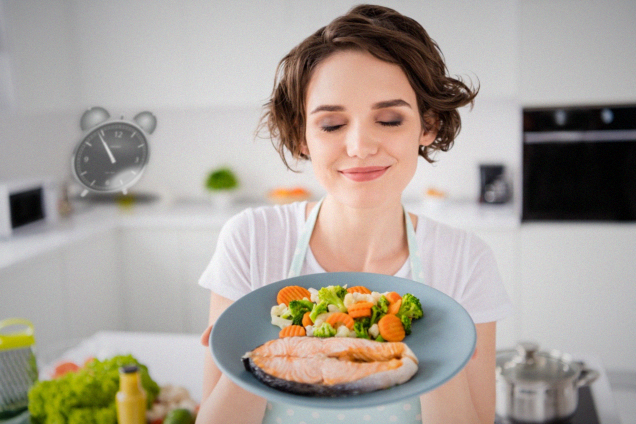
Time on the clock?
10:54
